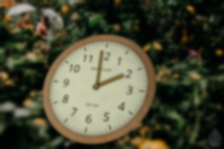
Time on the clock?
1:59
